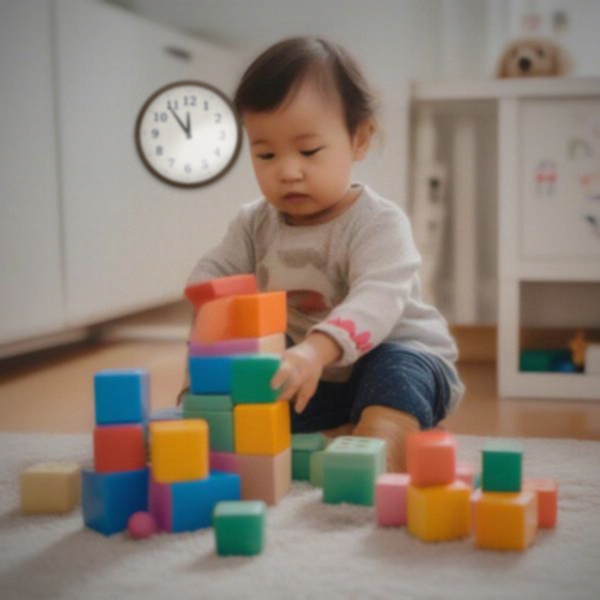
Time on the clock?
11:54
